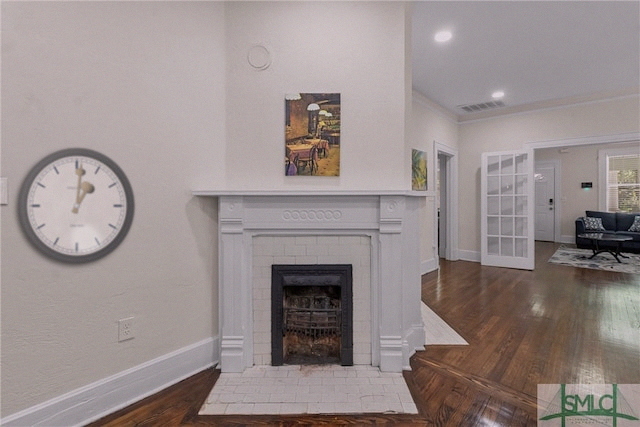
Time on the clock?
1:01
